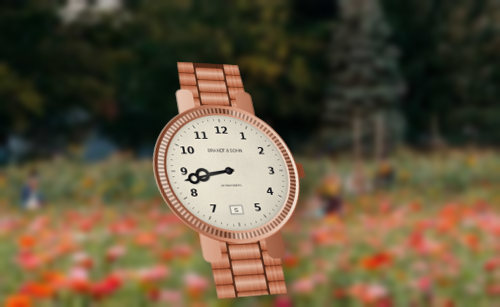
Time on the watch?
8:43
